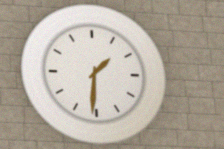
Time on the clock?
1:31
